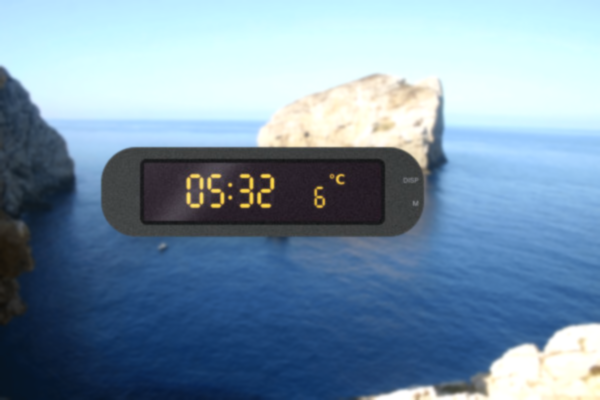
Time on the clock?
5:32
